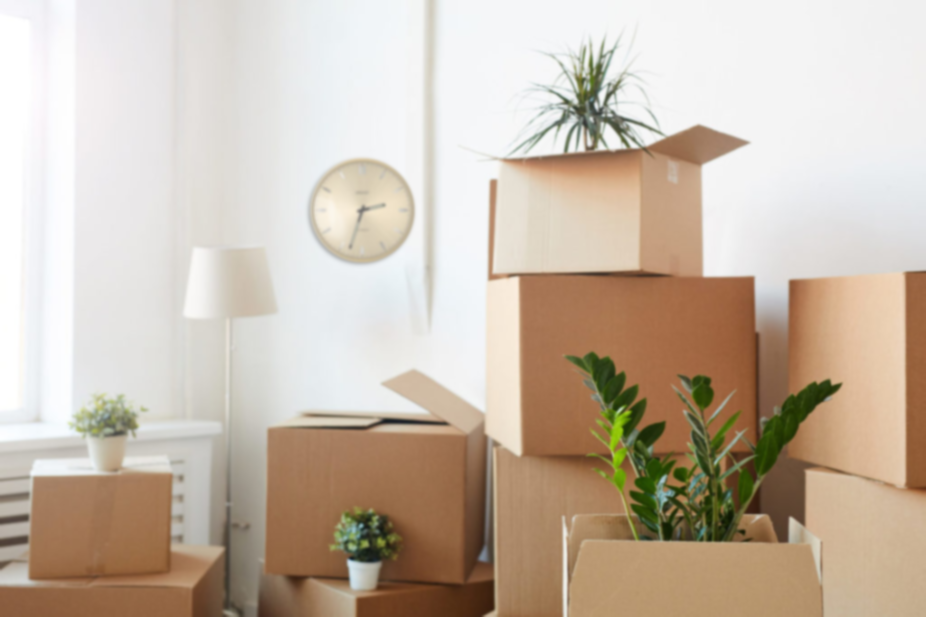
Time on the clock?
2:33
